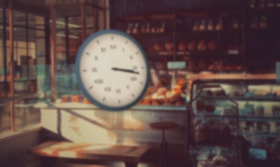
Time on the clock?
3:17
